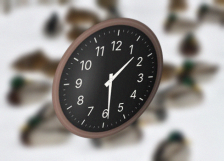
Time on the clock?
1:29
